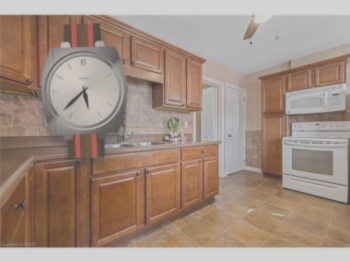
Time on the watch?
5:38
